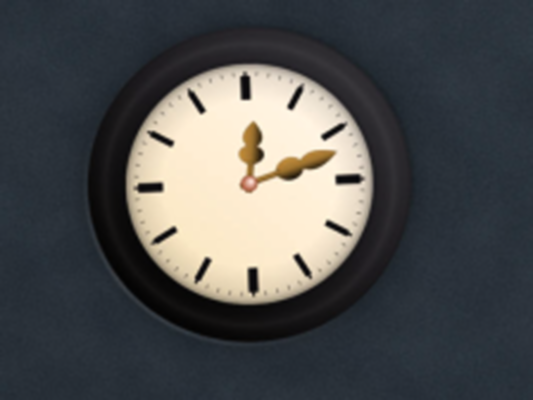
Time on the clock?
12:12
